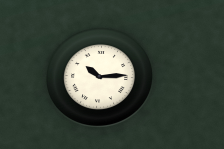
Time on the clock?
10:14
